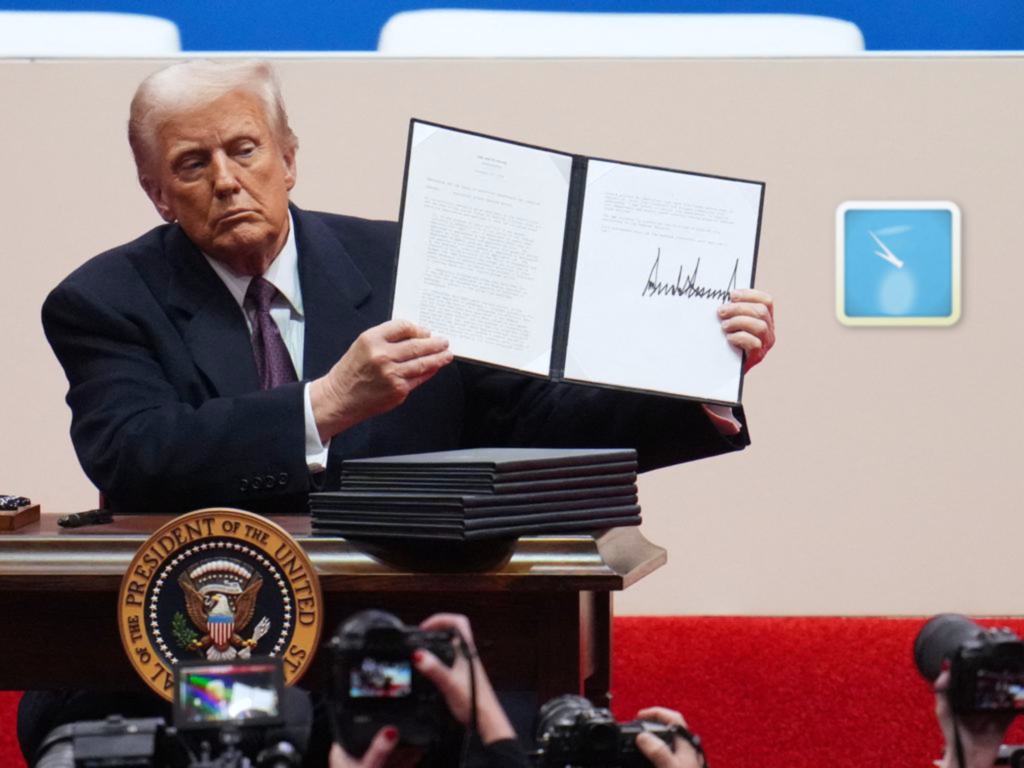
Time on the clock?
9:53
